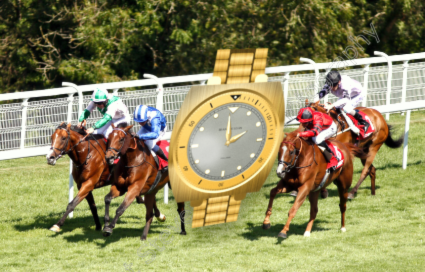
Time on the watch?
1:59
